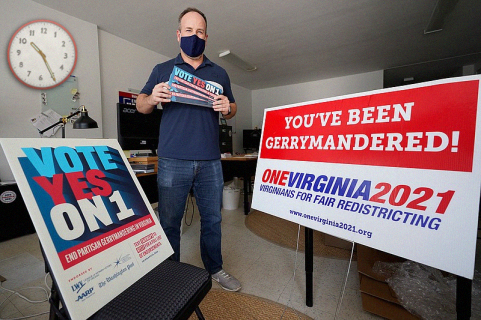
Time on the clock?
10:25
